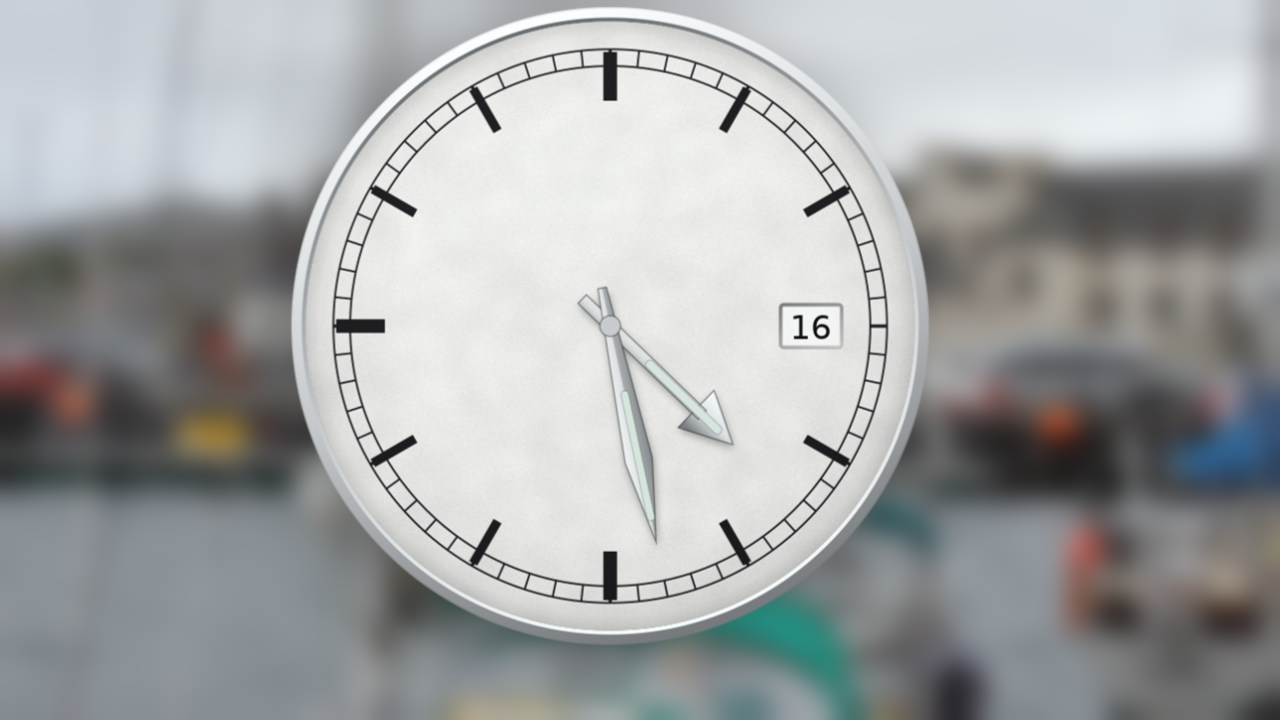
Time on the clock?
4:28
